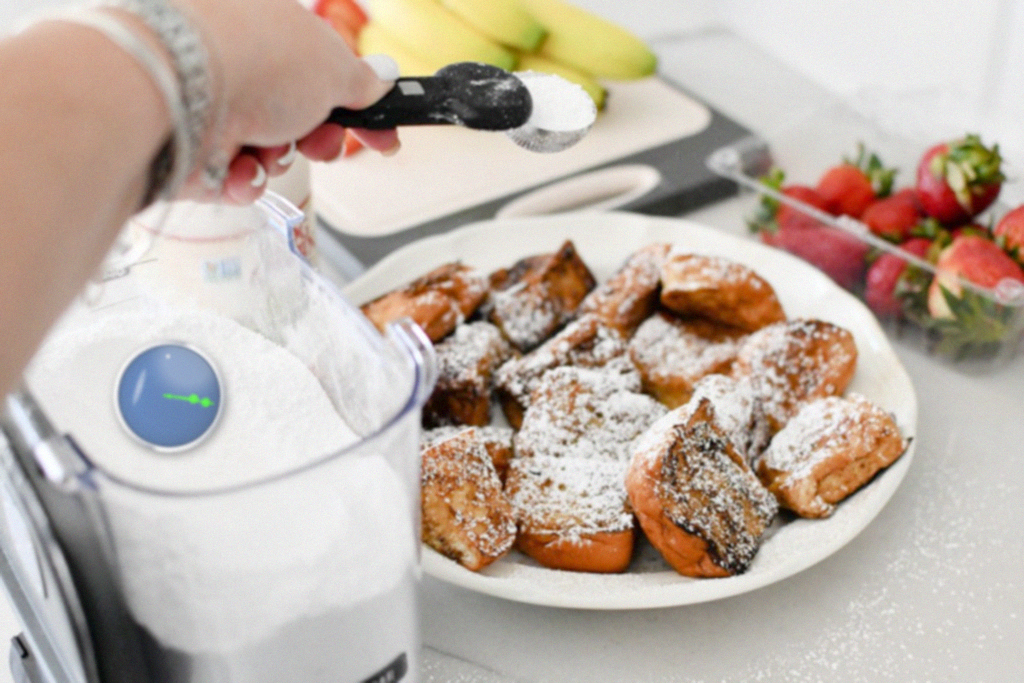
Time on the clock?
3:17
